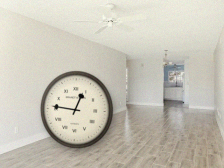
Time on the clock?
12:46
